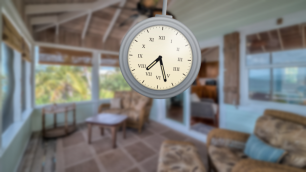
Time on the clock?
7:27
